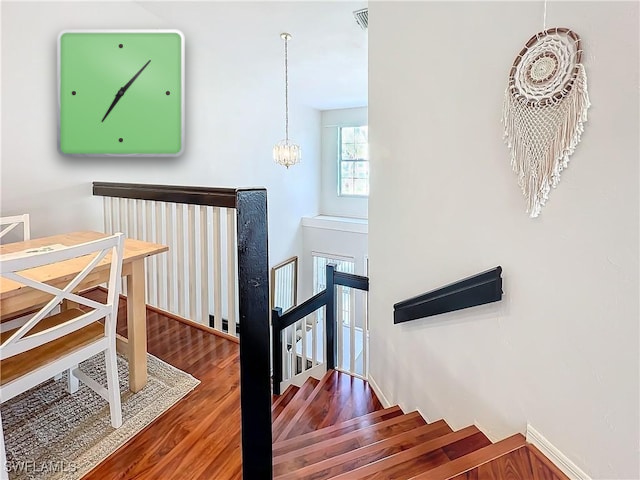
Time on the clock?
7:07
